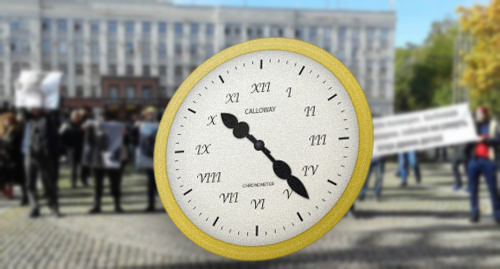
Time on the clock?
10:23
